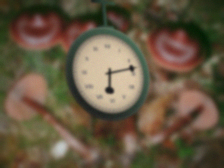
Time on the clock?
6:13
